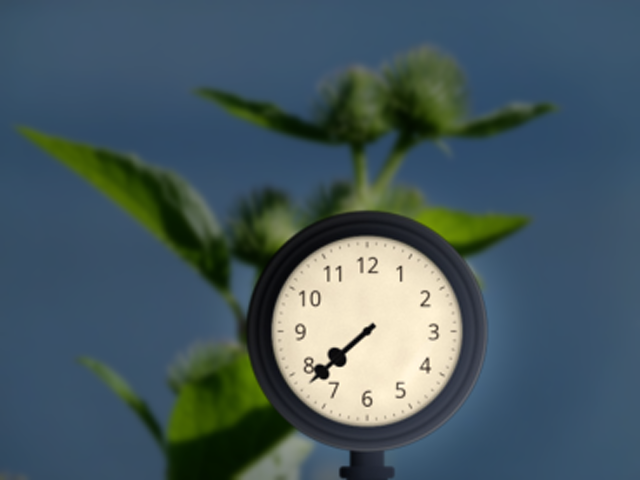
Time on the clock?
7:38
